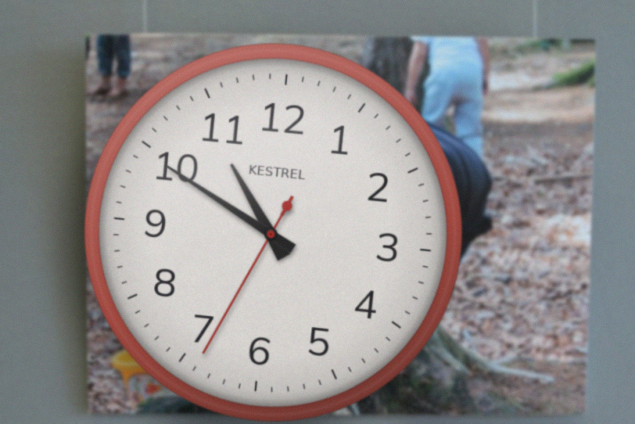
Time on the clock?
10:49:34
